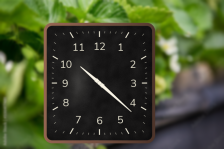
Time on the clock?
10:22
